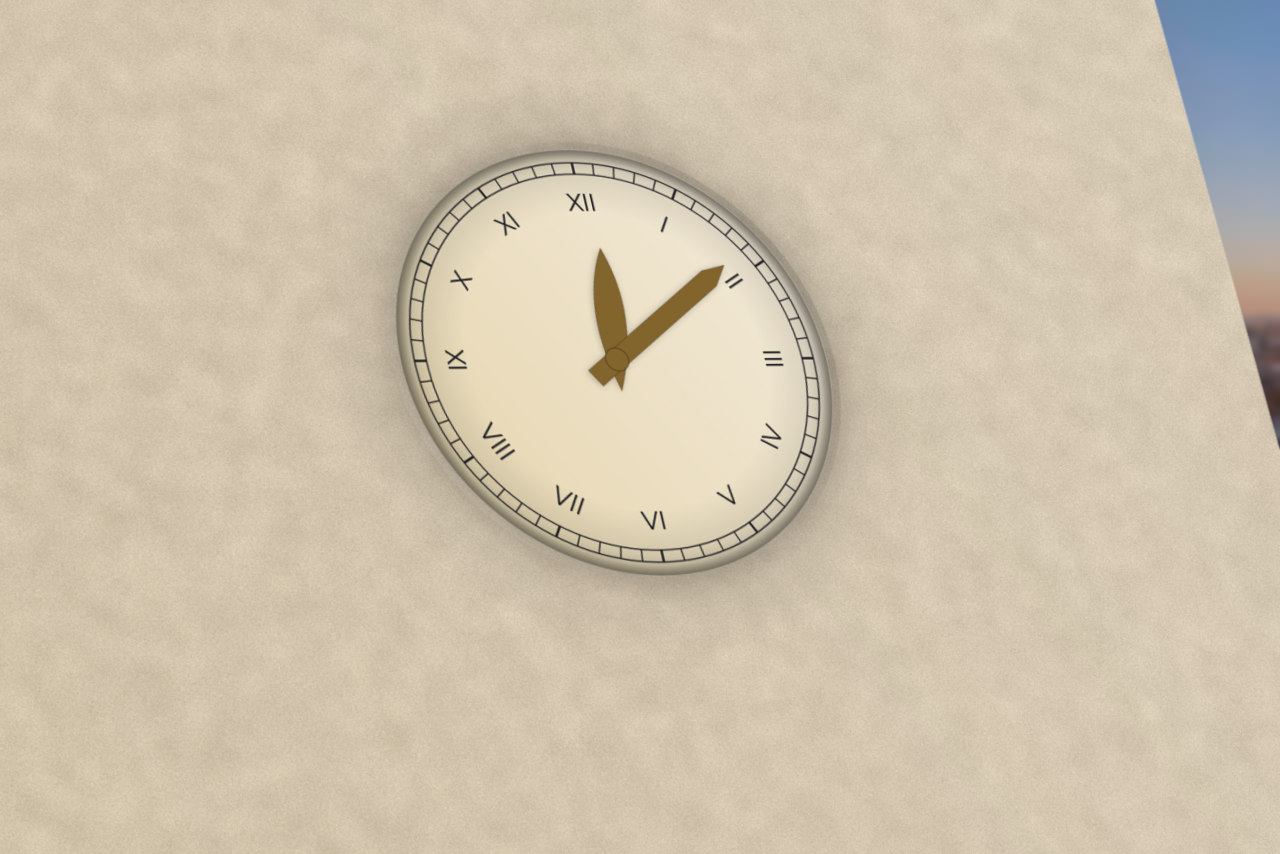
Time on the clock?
12:09
